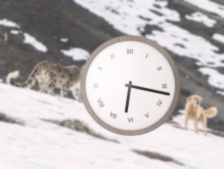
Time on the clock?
6:17
